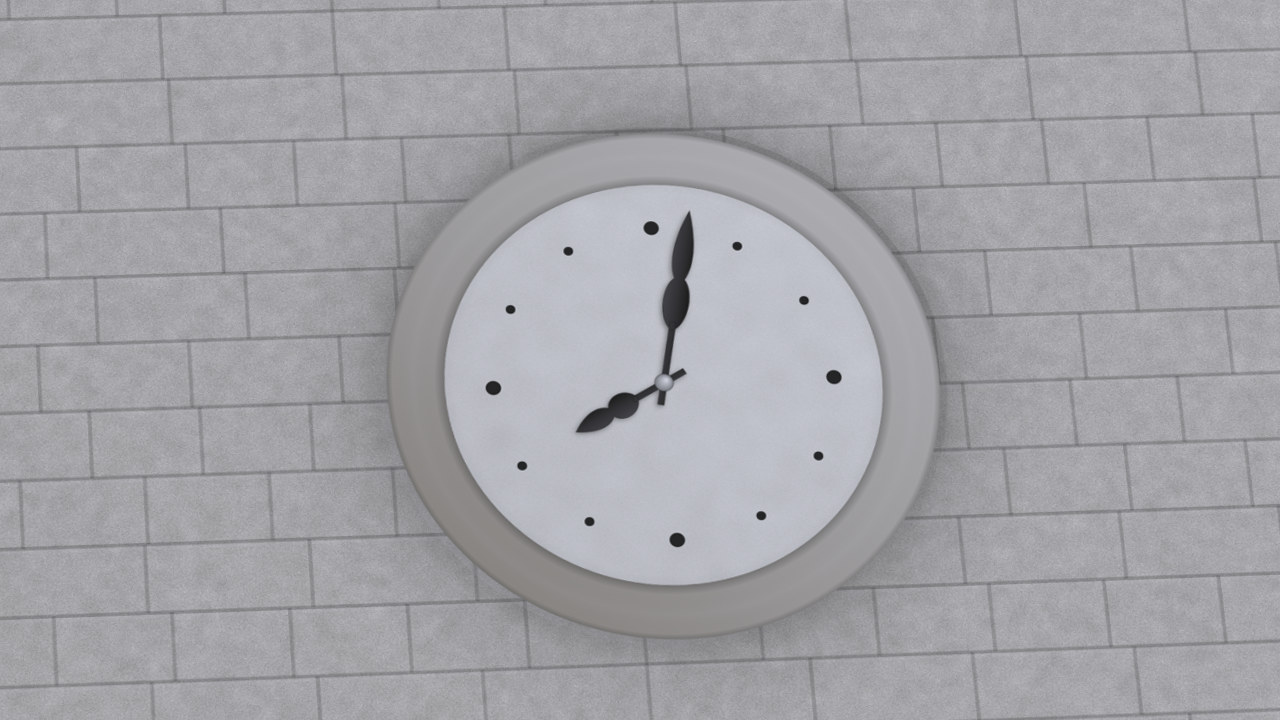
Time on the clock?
8:02
